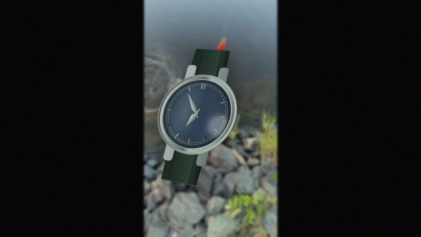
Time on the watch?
6:54
